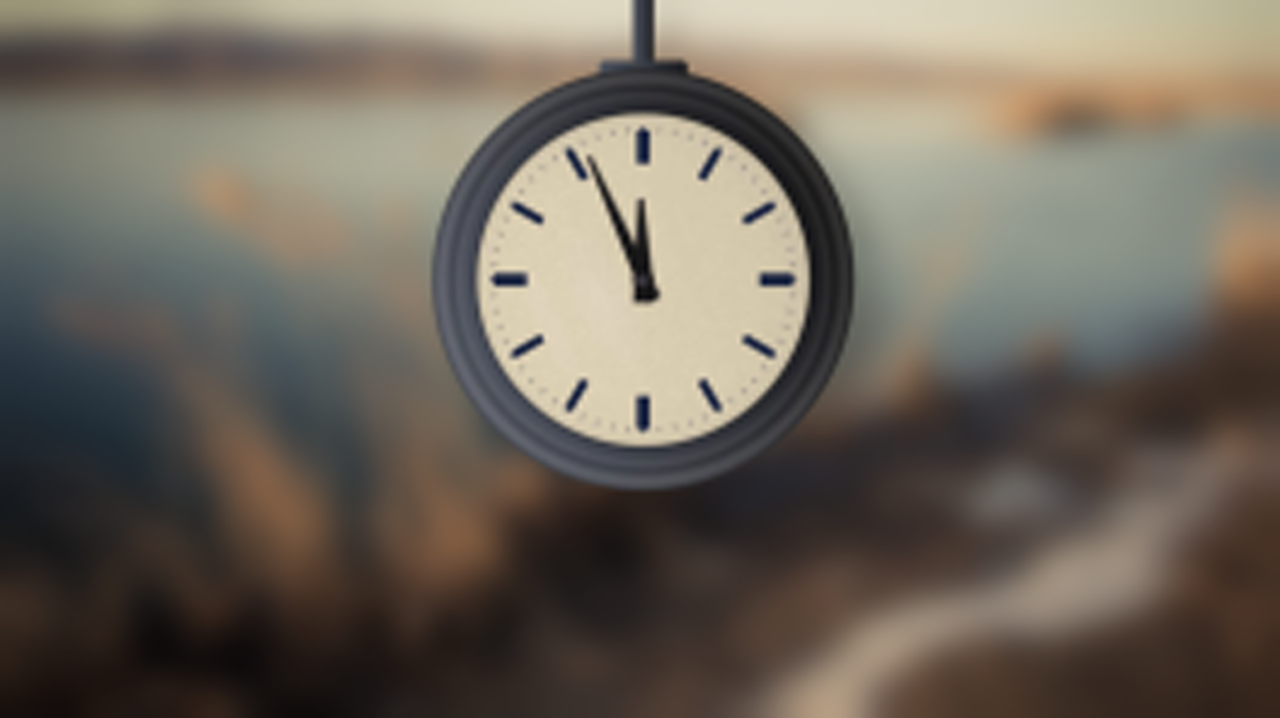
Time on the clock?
11:56
